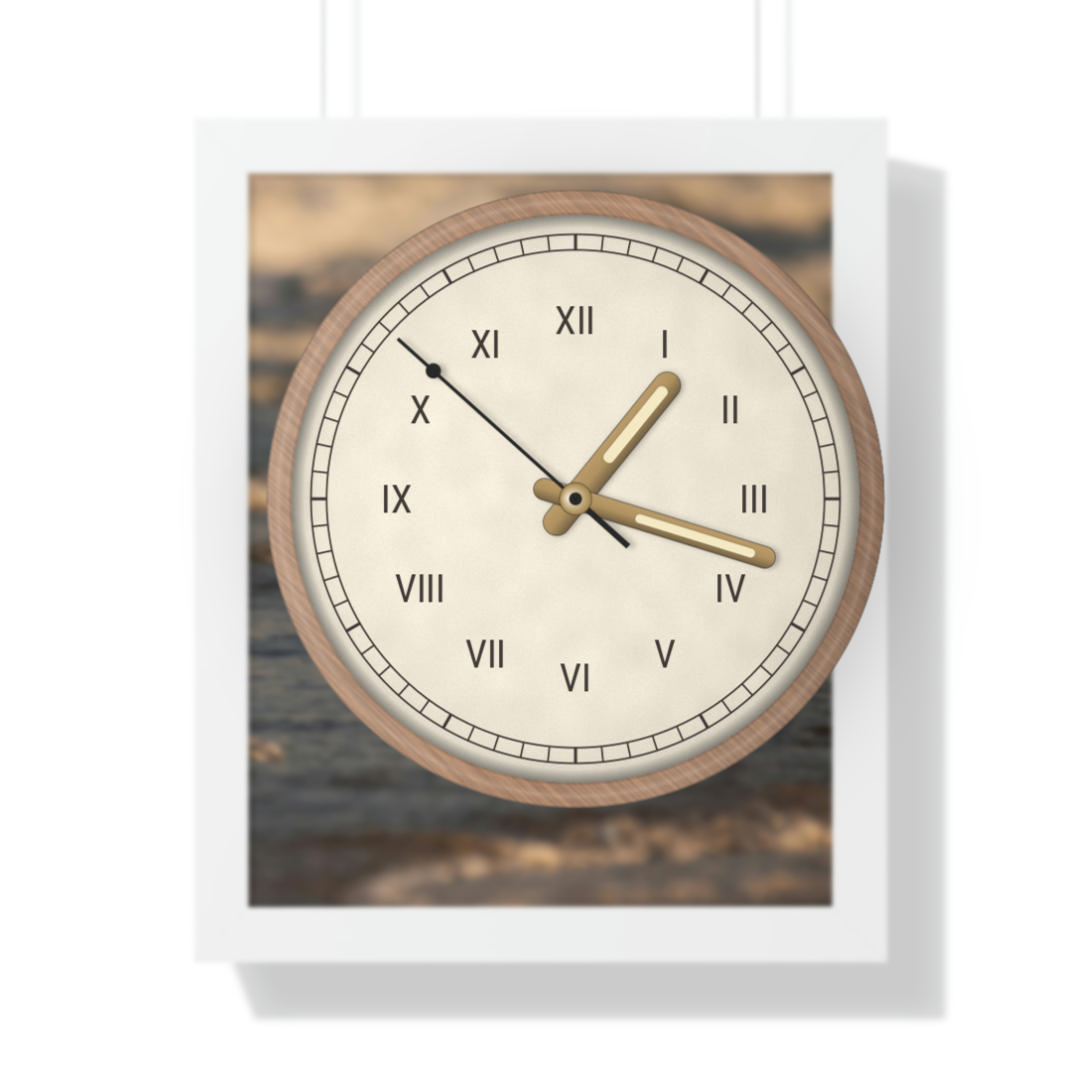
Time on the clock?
1:17:52
